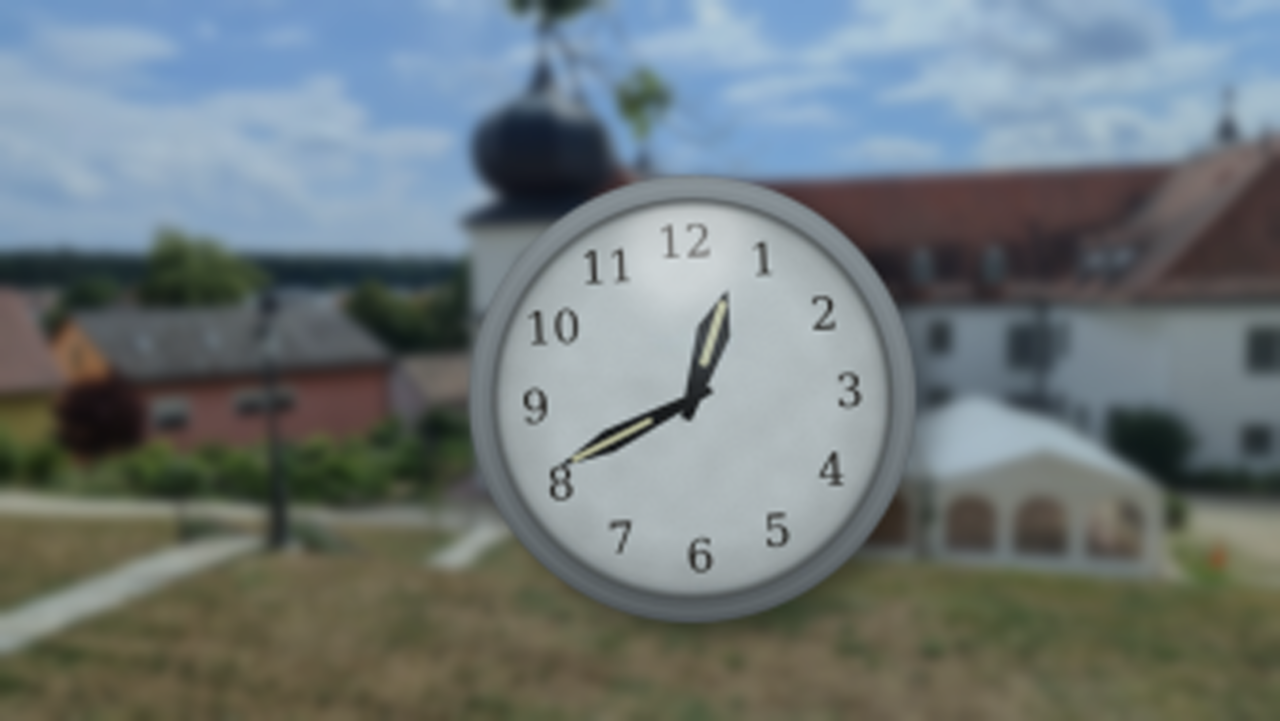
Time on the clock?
12:41
